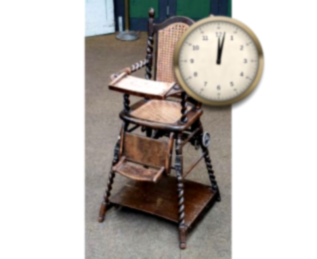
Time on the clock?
12:02
